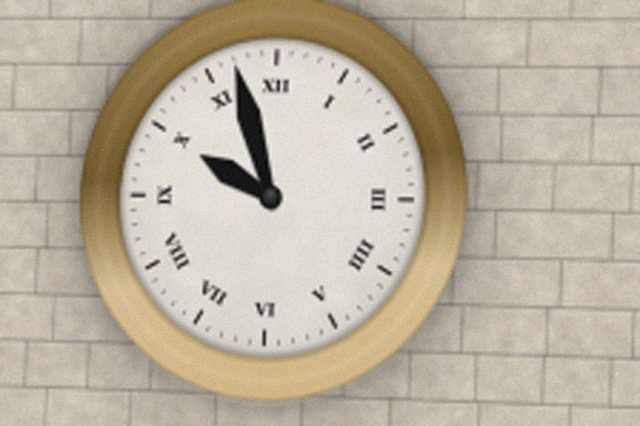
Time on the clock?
9:57
